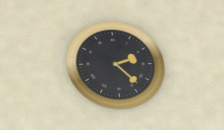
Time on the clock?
2:23
